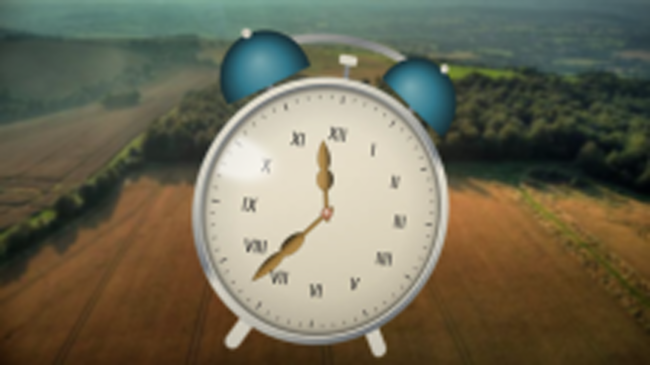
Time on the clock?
11:37
